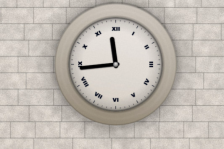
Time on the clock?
11:44
